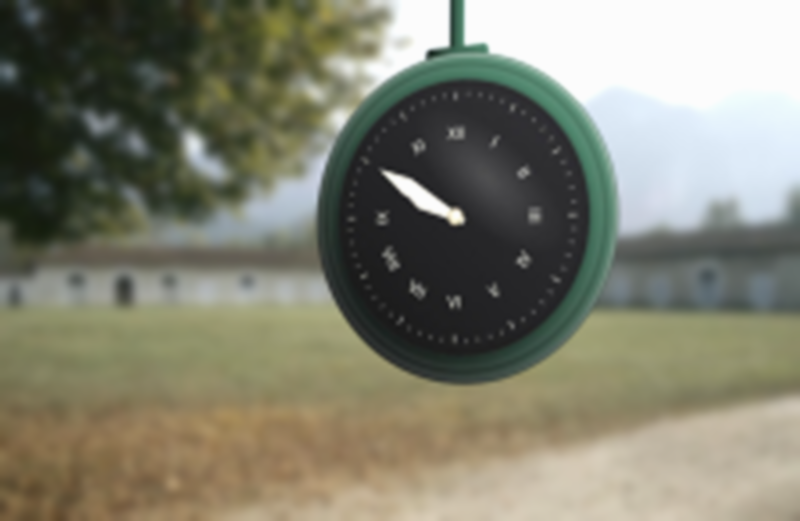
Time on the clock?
9:50
